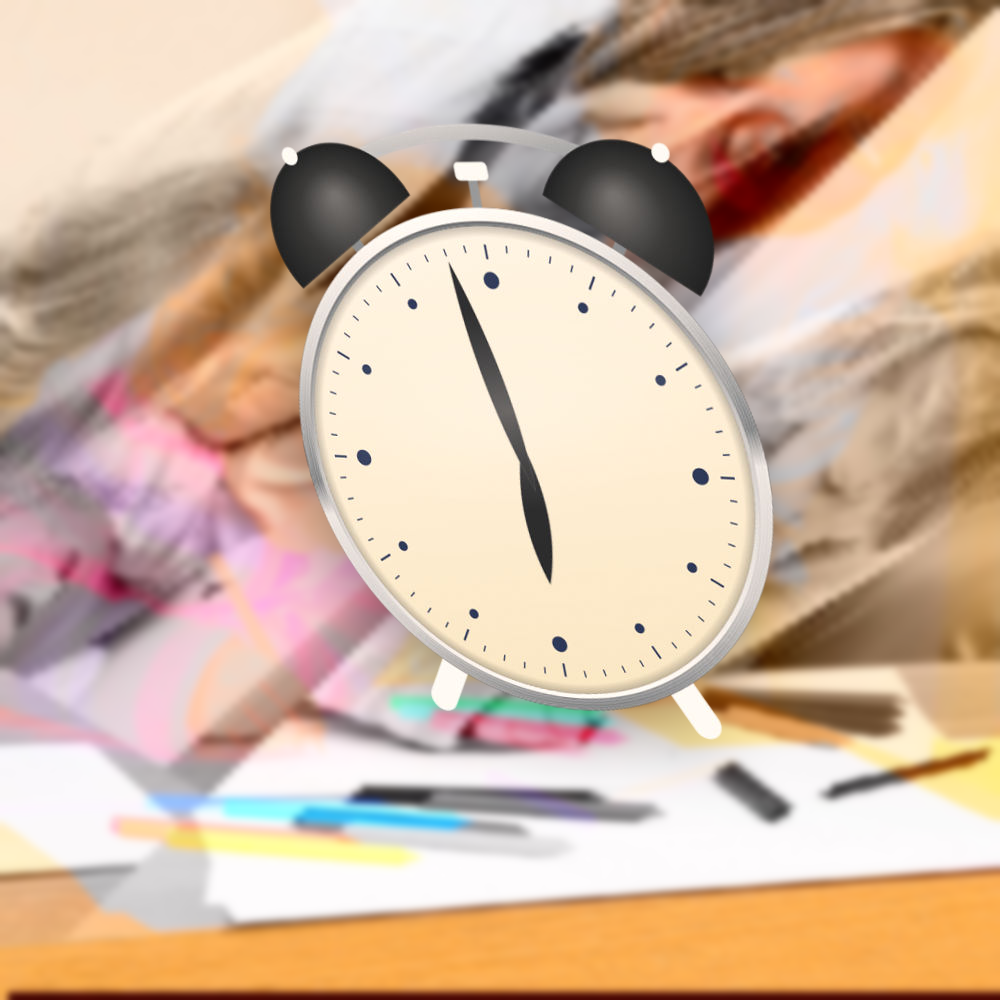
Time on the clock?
5:58
